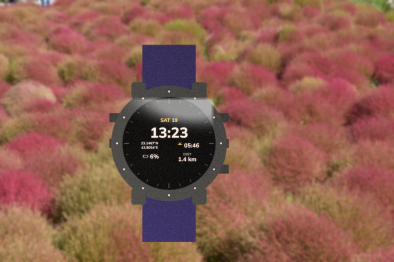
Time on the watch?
13:23
